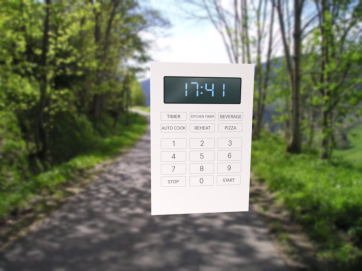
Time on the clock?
17:41
